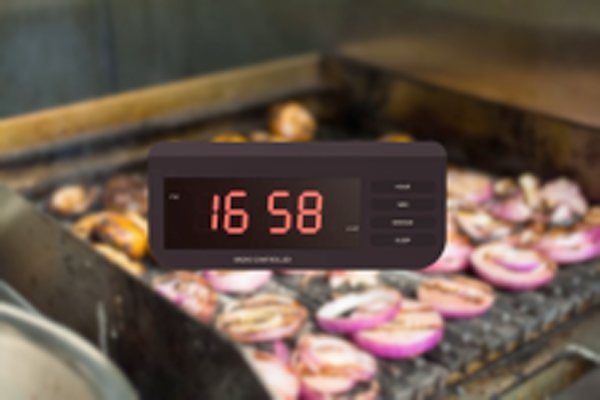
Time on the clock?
16:58
